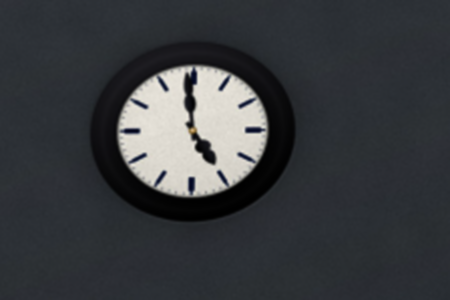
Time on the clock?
4:59
